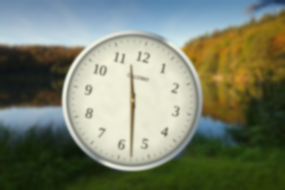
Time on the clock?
11:28
